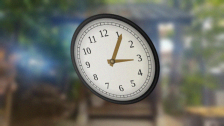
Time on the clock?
3:06
